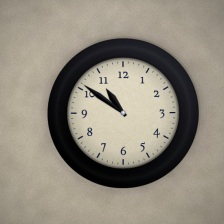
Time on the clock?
10:51
